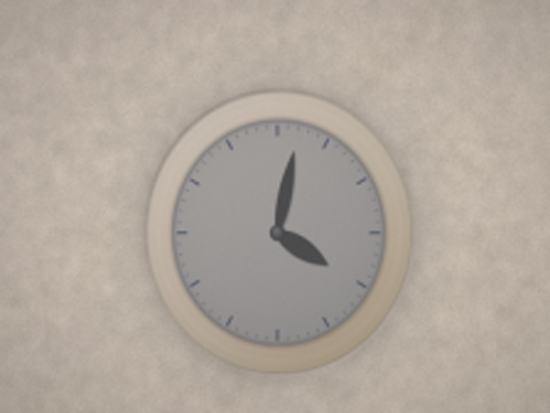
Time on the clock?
4:02
